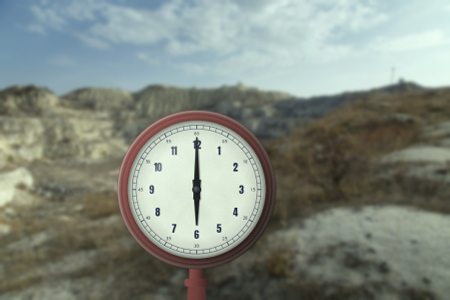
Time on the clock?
6:00
